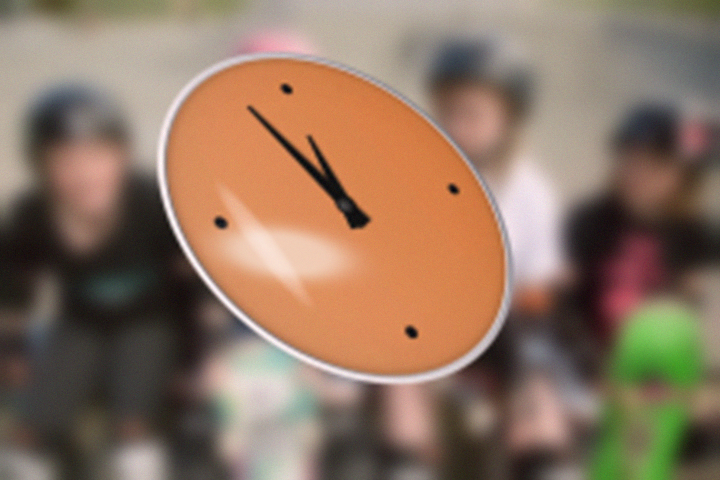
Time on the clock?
11:56
